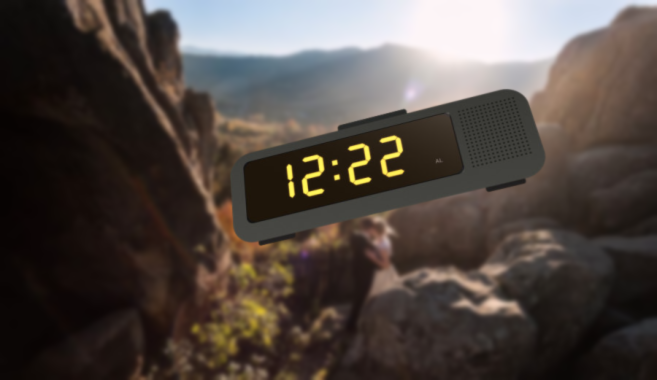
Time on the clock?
12:22
